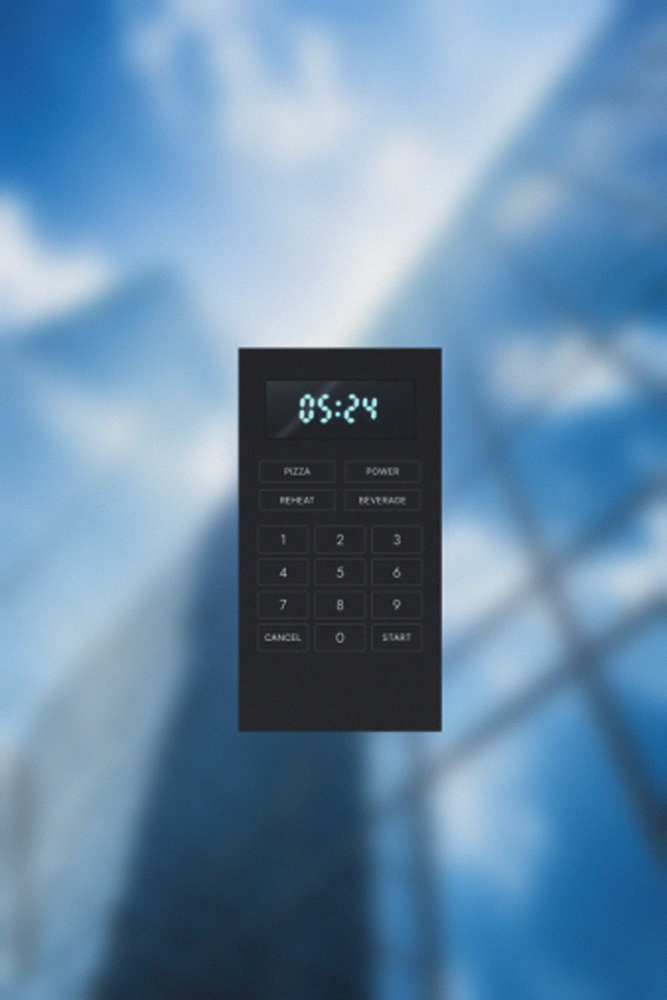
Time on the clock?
5:24
